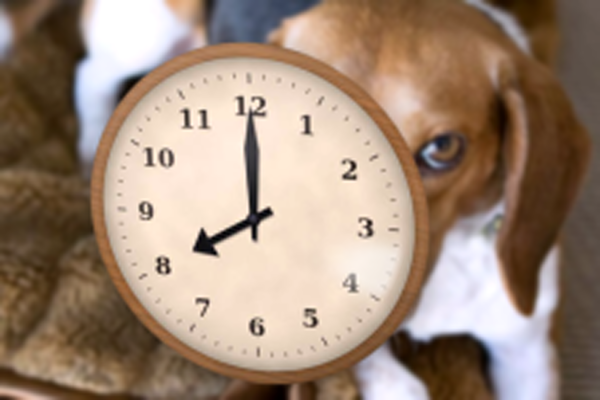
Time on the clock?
8:00
